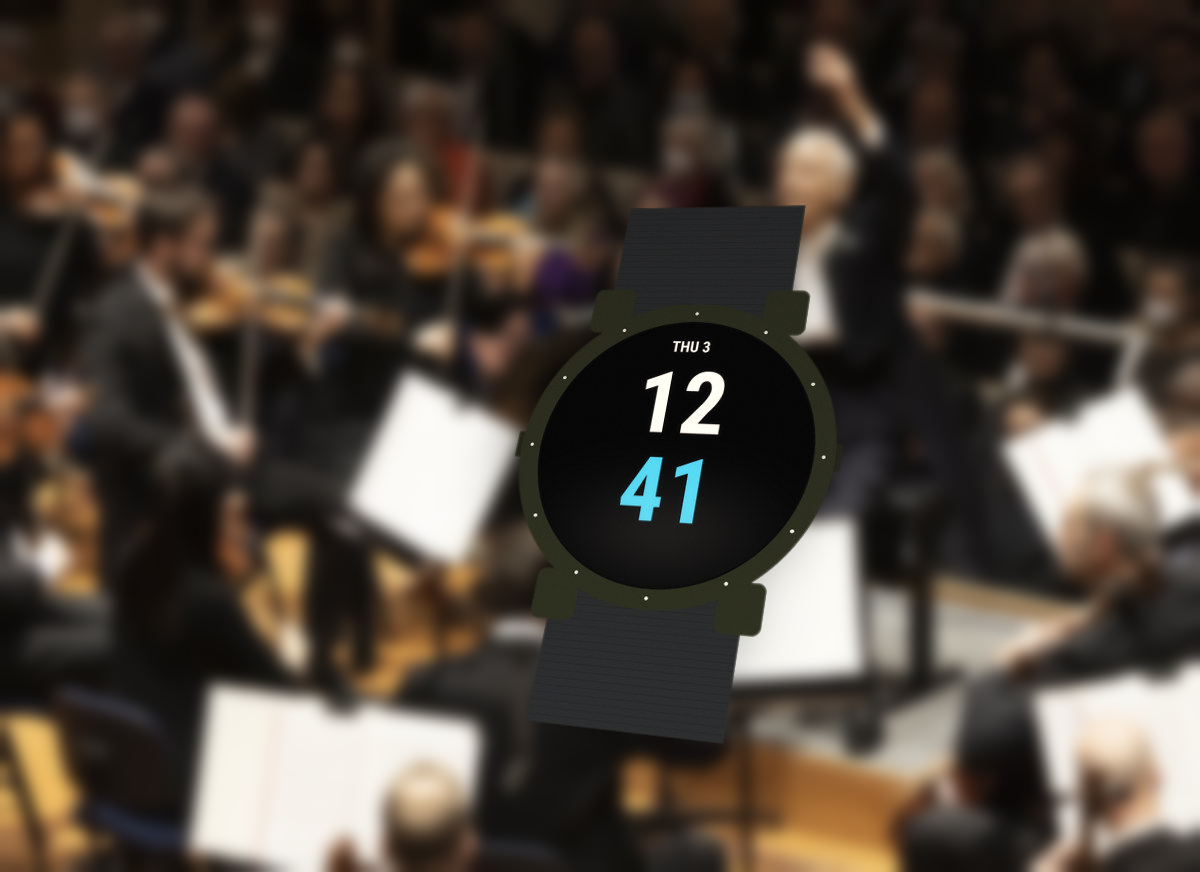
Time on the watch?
12:41
